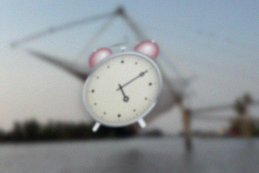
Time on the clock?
5:10
